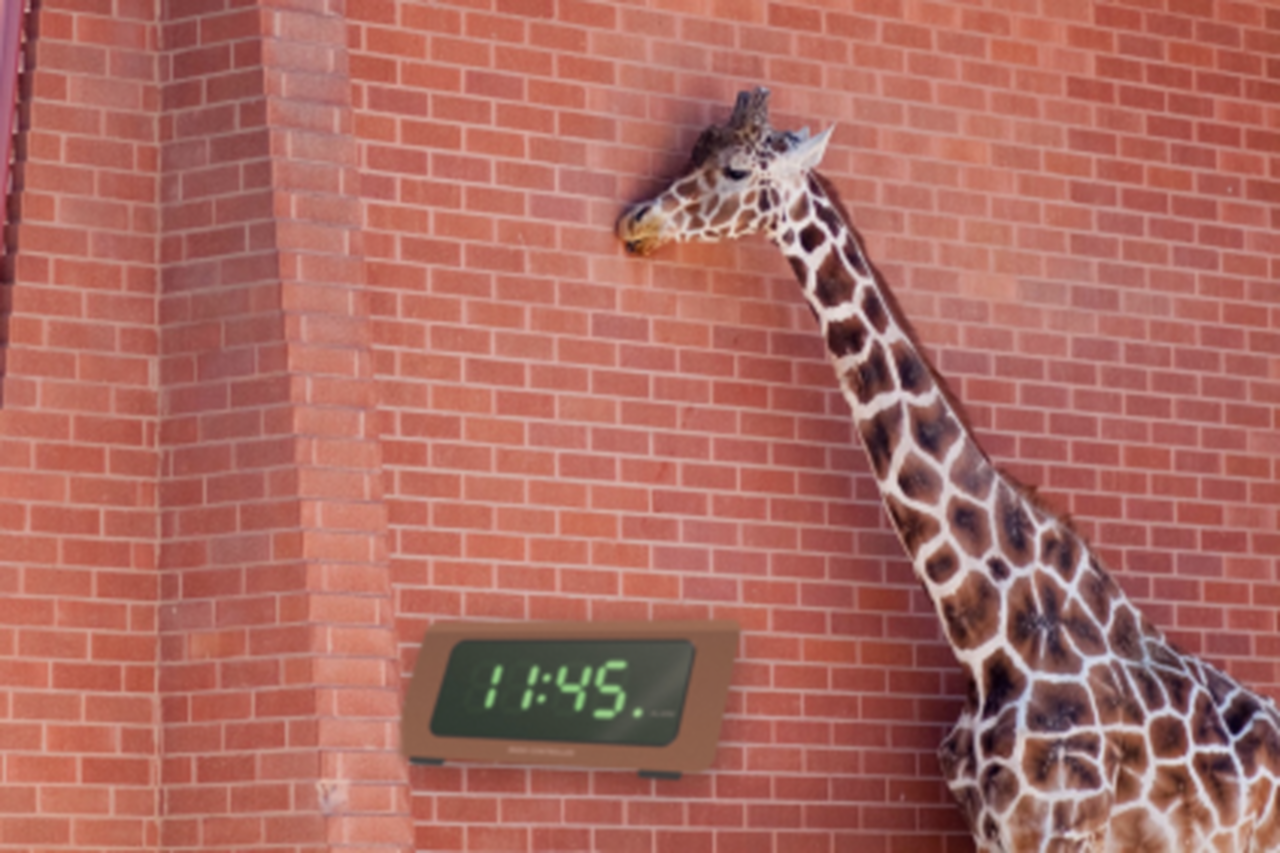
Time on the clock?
11:45
